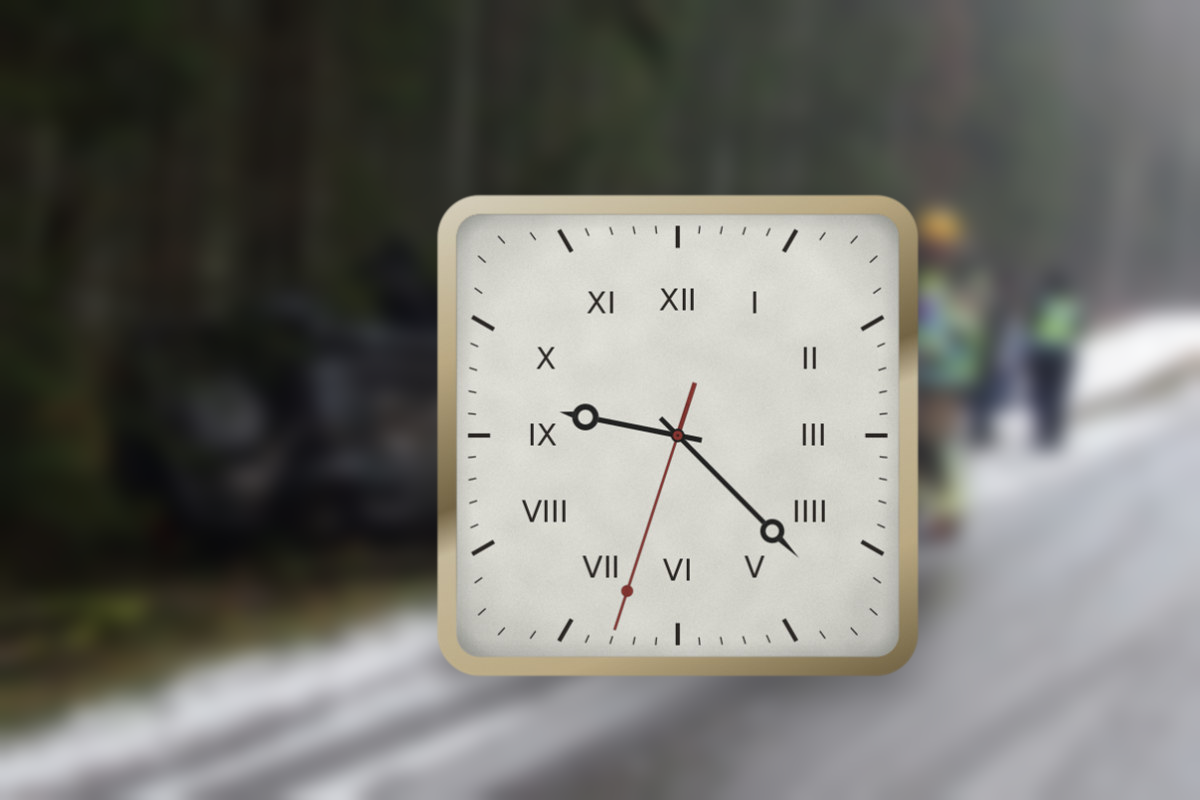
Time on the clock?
9:22:33
